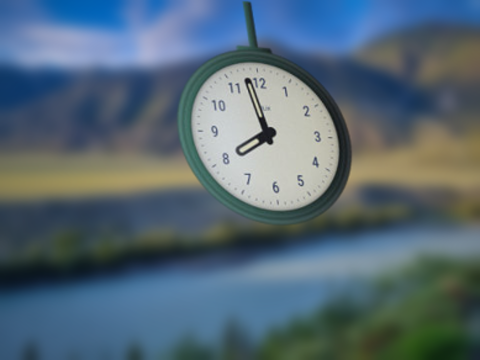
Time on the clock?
7:58
